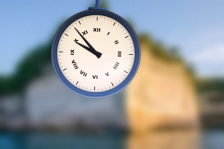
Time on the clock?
9:53
